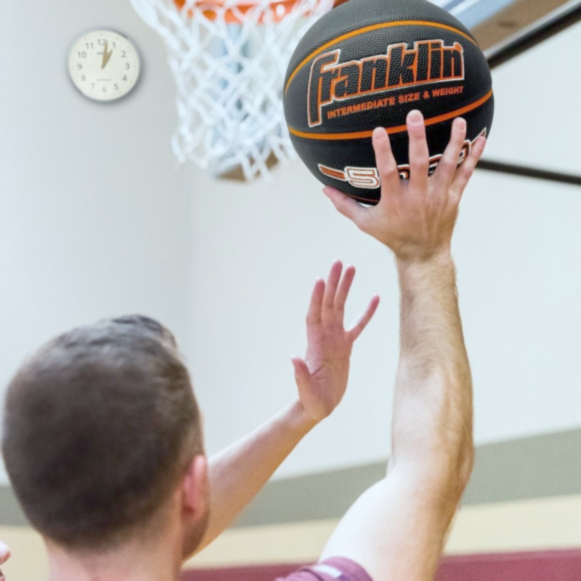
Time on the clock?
1:02
